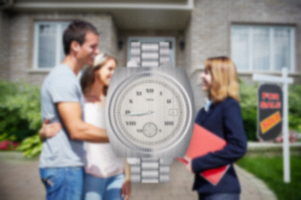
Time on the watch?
8:44
